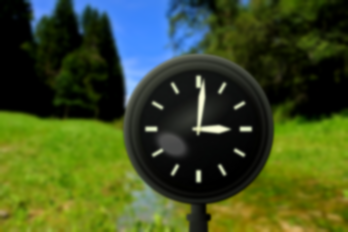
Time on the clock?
3:01
